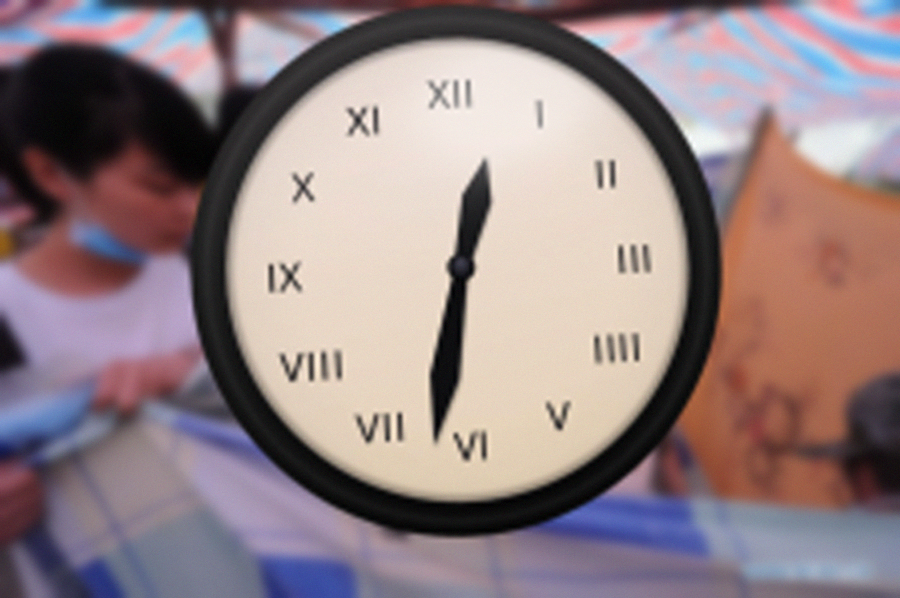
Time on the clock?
12:32
